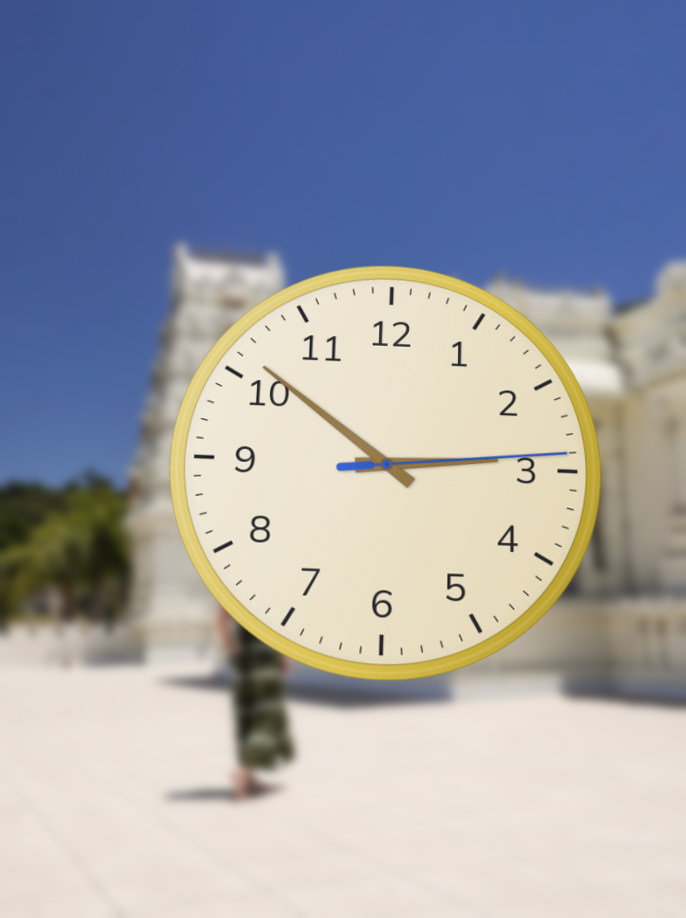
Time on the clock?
2:51:14
